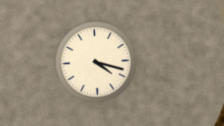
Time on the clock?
4:18
